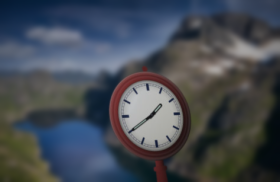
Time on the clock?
1:40
